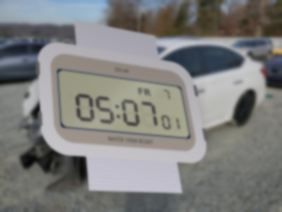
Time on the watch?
5:07:01
